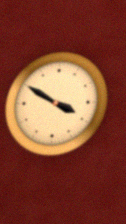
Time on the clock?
3:50
